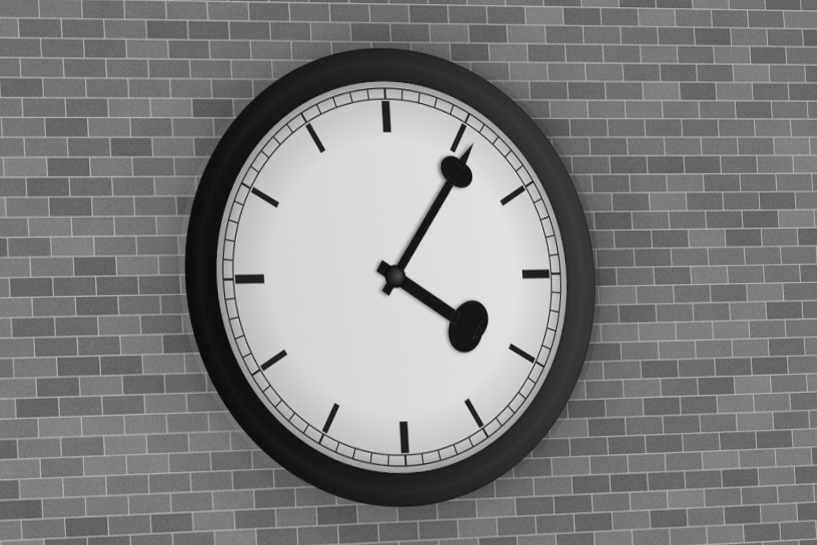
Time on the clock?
4:06
